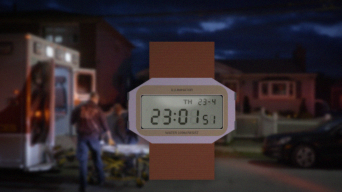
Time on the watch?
23:01:51
